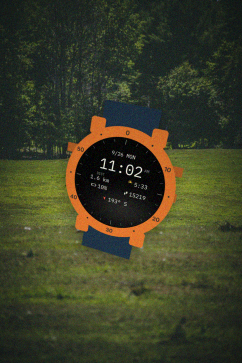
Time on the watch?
11:02
